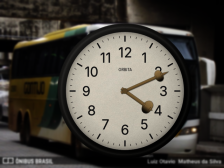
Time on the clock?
4:11
